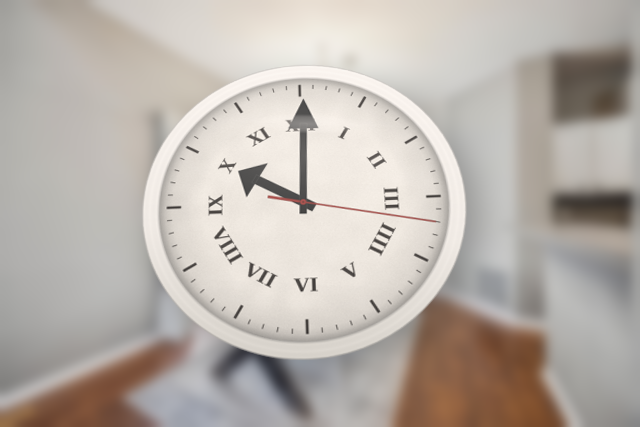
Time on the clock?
10:00:17
